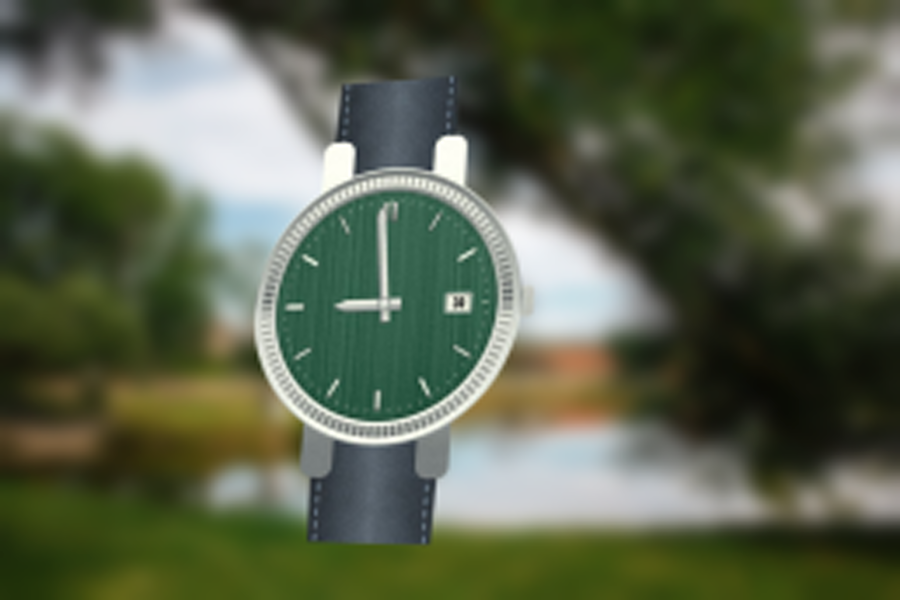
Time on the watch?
8:59
